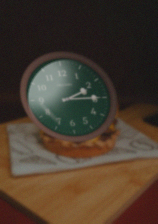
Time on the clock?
2:15
